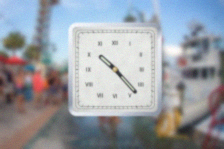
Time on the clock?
10:23
